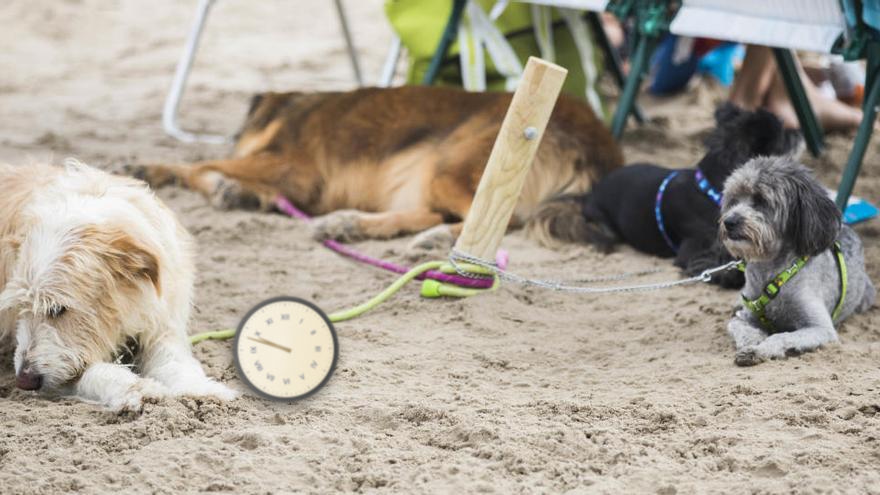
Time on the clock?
9:48
